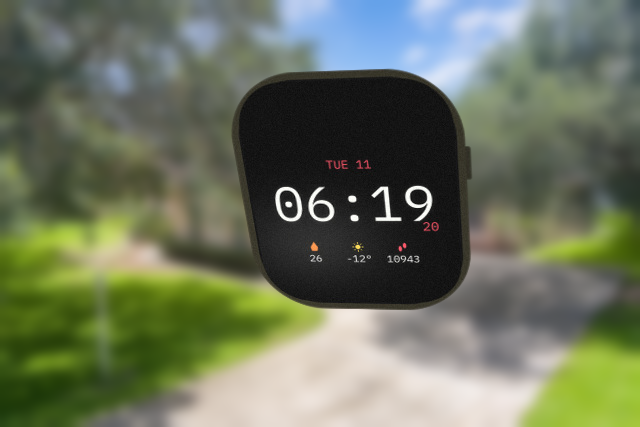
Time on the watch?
6:19:20
